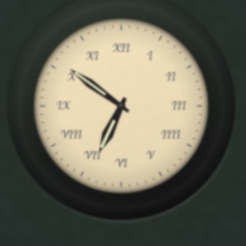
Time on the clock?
6:51
